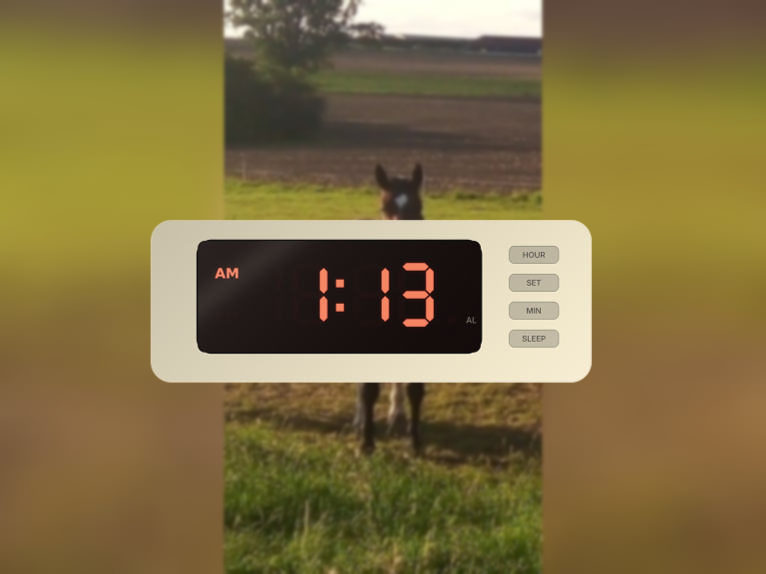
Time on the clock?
1:13
